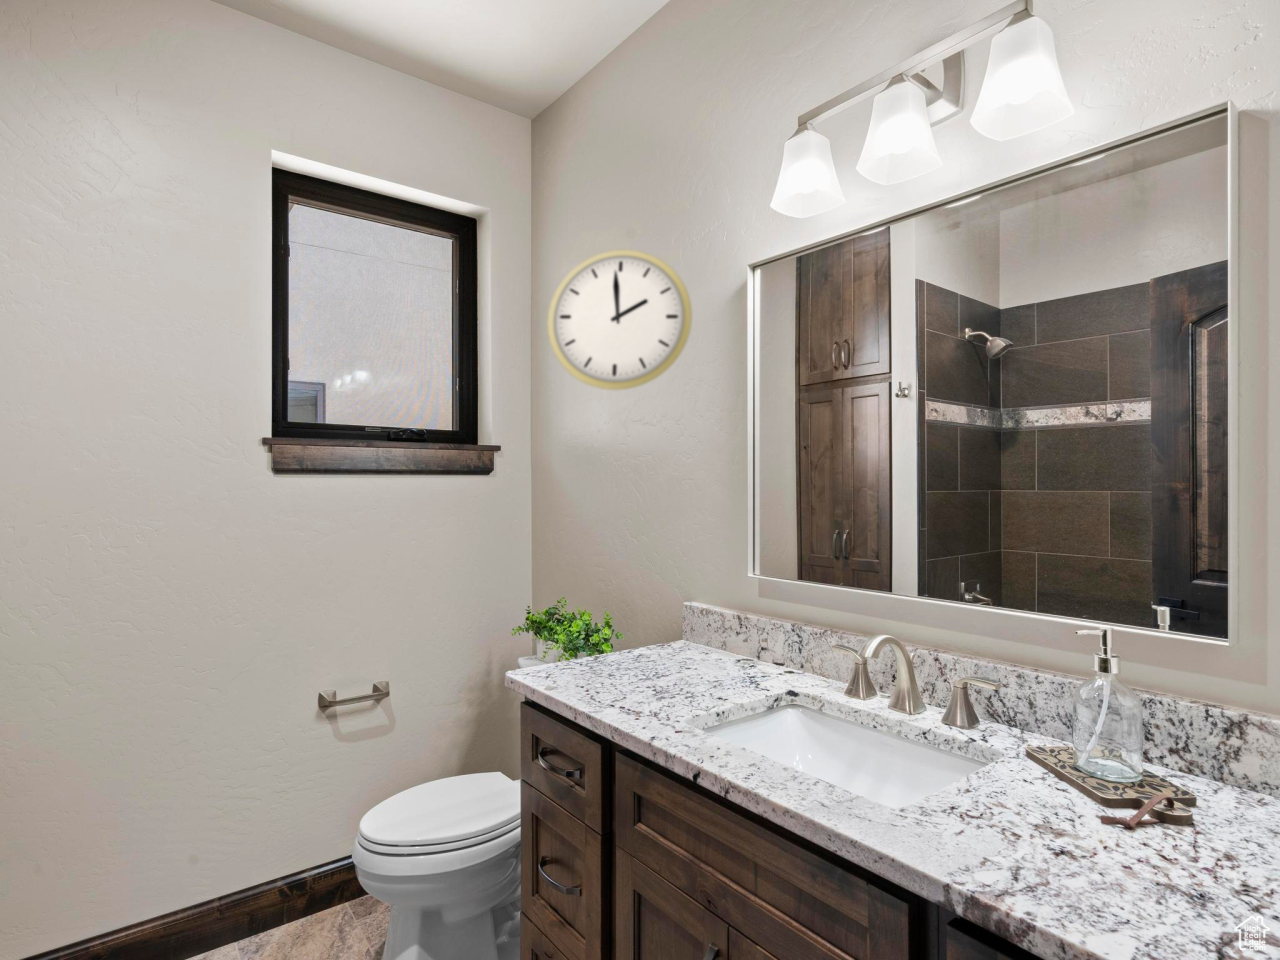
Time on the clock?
1:59
